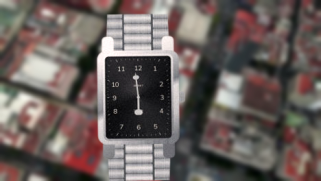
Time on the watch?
5:59
